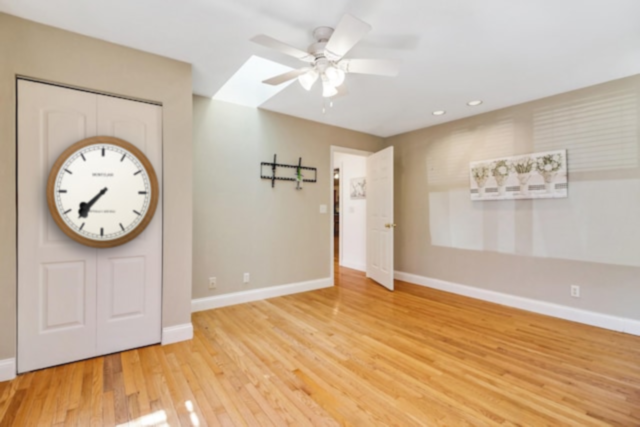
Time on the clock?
7:37
